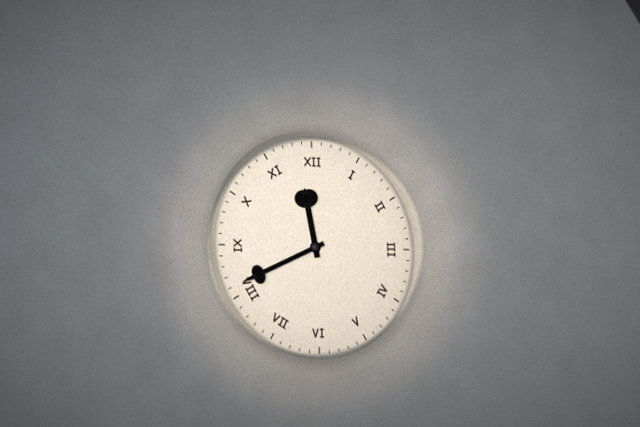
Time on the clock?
11:41
